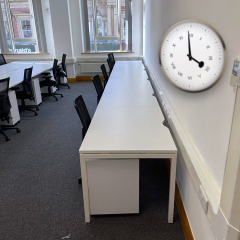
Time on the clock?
3:59
